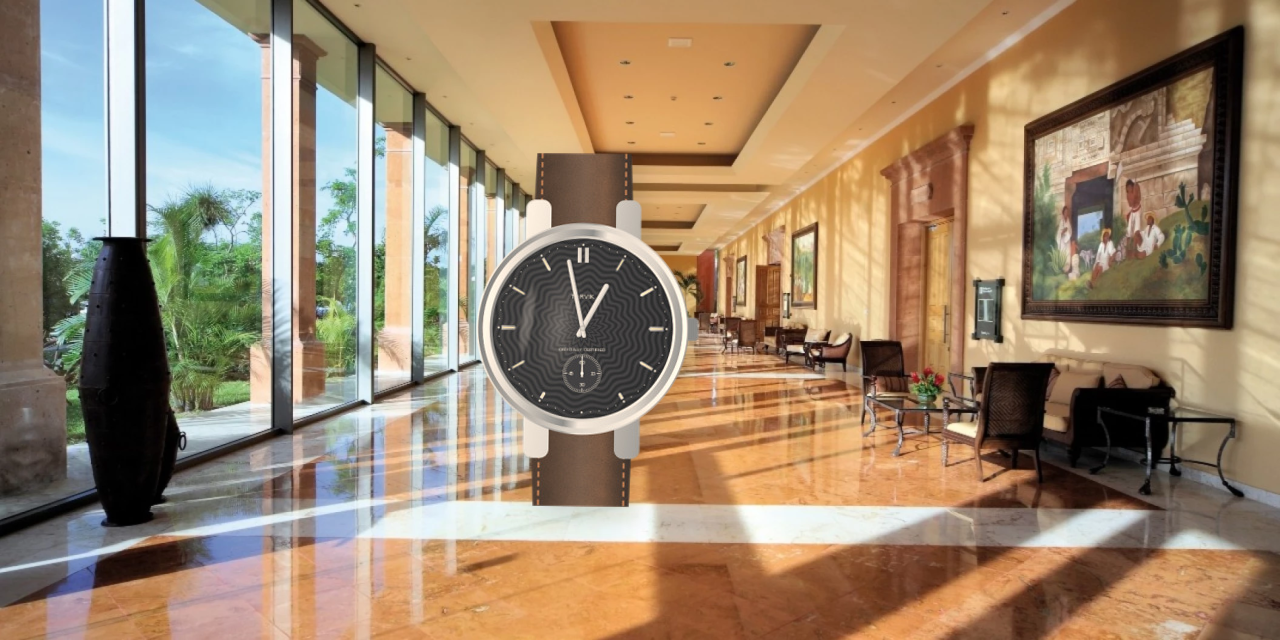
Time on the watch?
12:58
